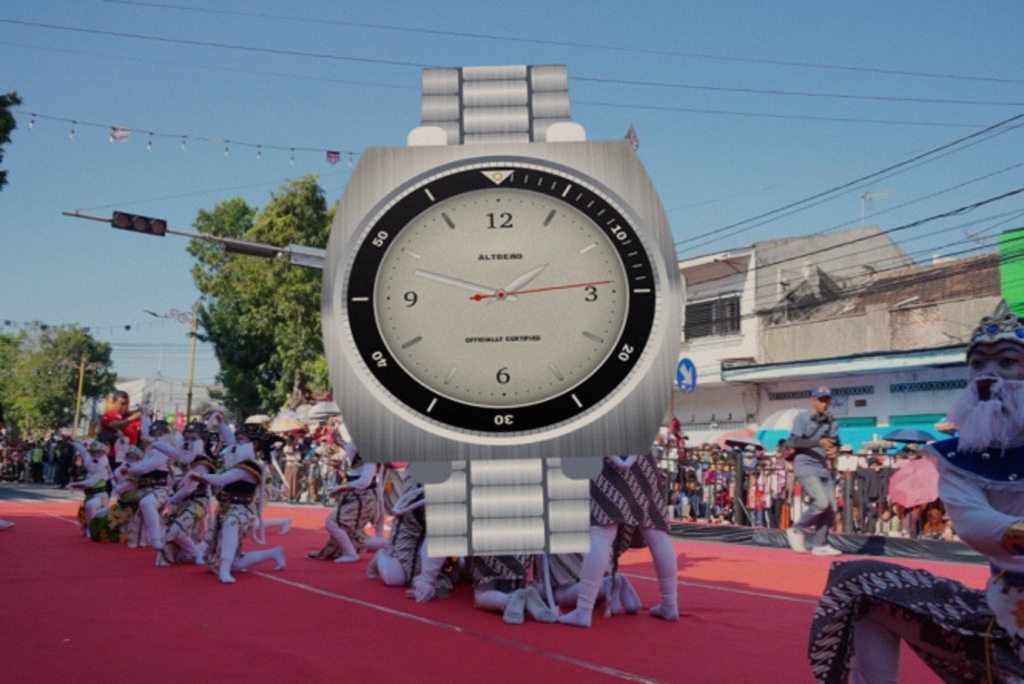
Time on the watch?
1:48:14
